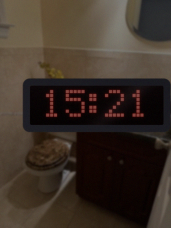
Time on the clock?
15:21
